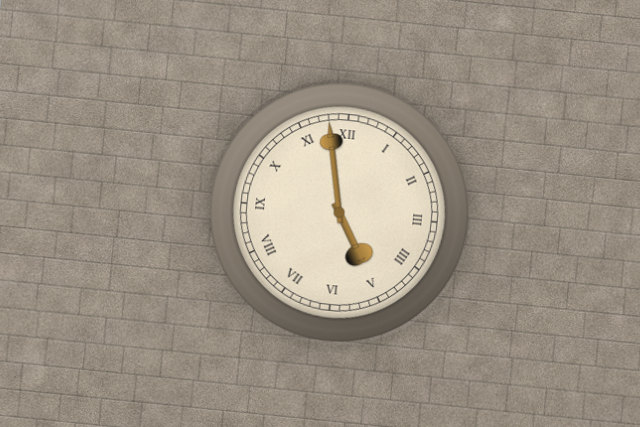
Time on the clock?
4:58
